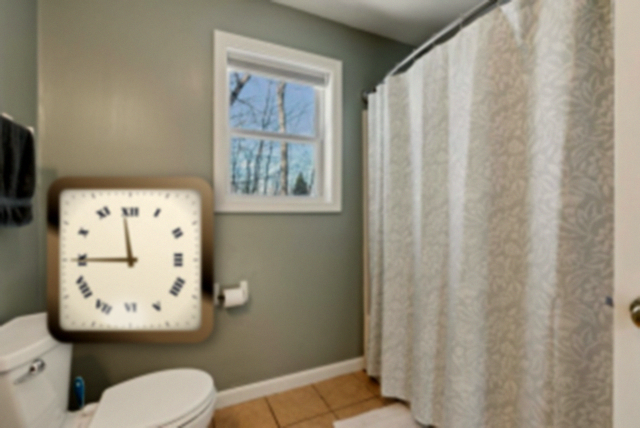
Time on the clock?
11:45
